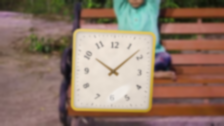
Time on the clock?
10:08
